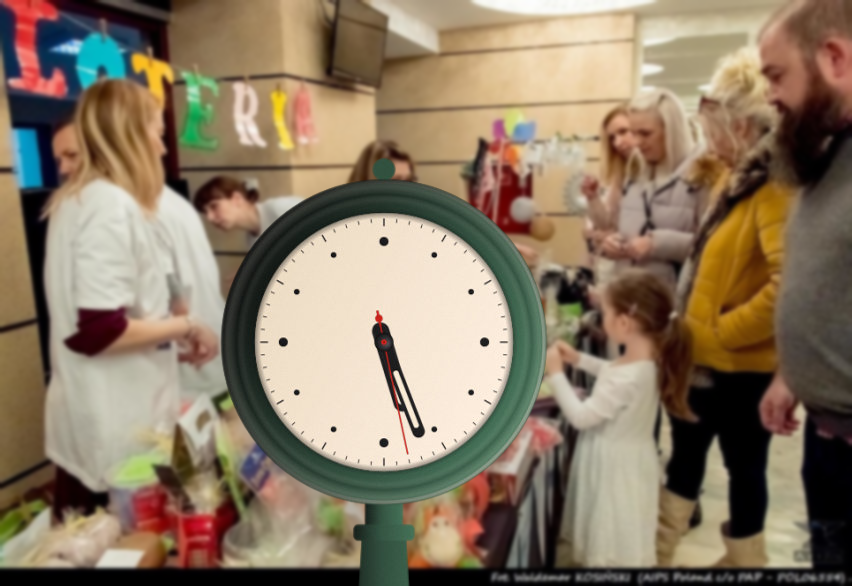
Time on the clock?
5:26:28
